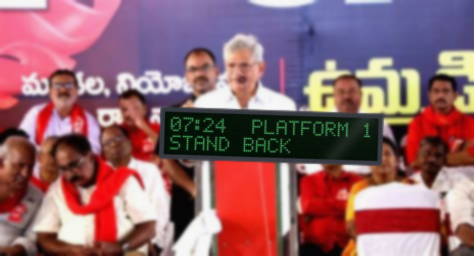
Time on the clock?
7:24
